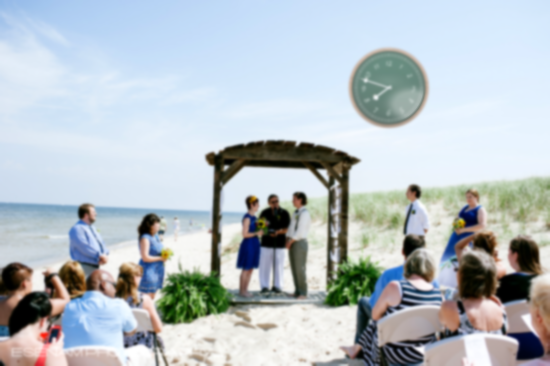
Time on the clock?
7:48
